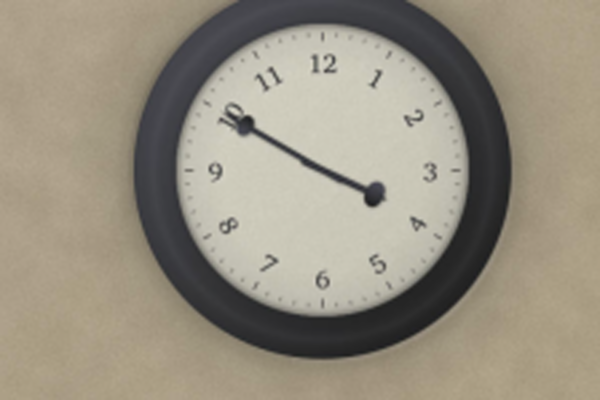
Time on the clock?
3:50
